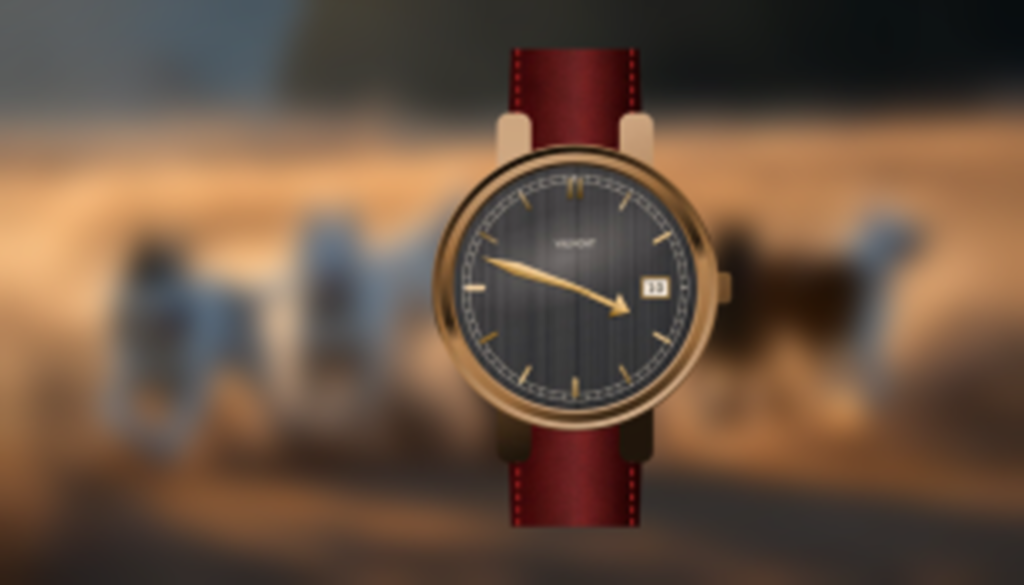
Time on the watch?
3:48
